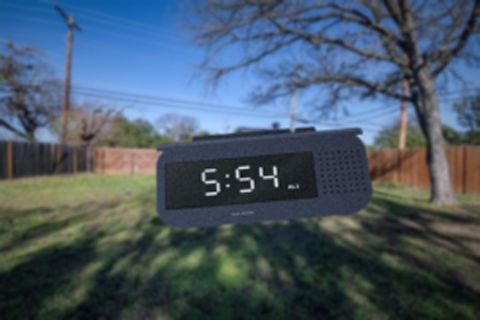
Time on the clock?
5:54
